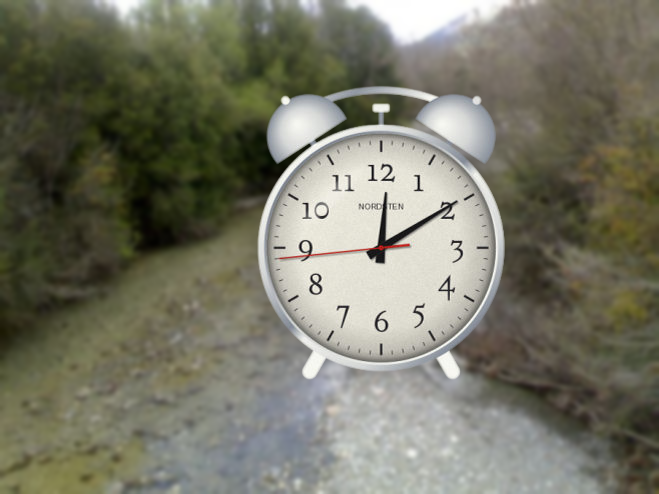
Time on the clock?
12:09:44
